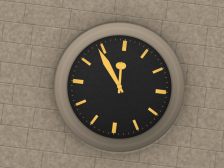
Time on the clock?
11:54
